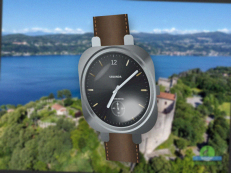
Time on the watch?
7:09
